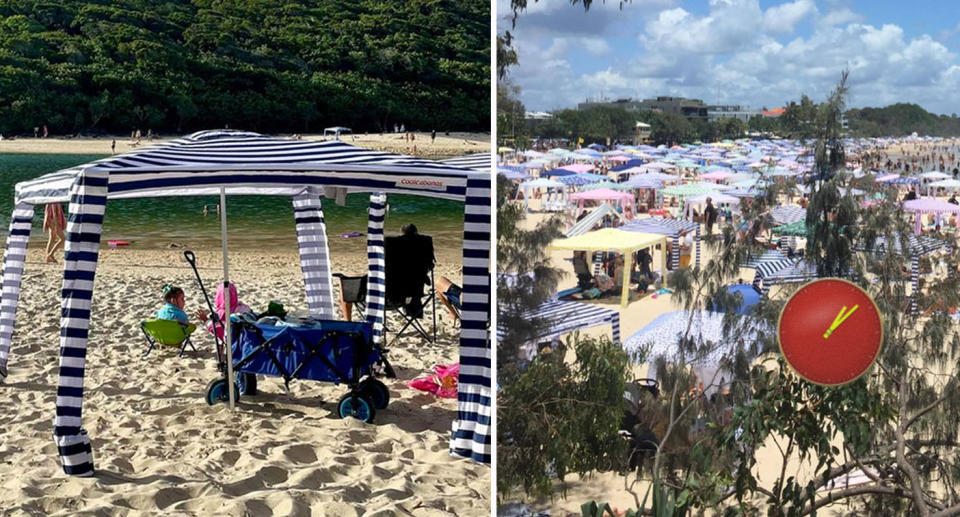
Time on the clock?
1:08
